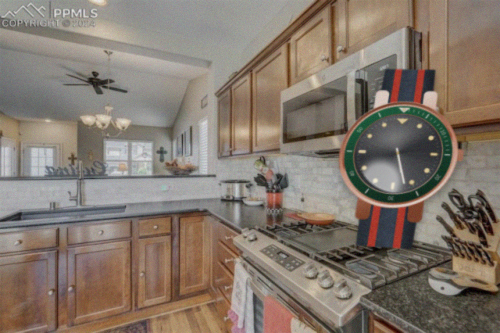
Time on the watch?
5:27
